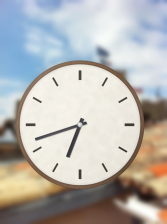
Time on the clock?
6:42
